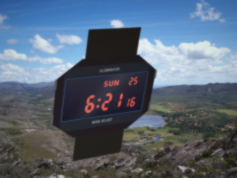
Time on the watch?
6:21:16
